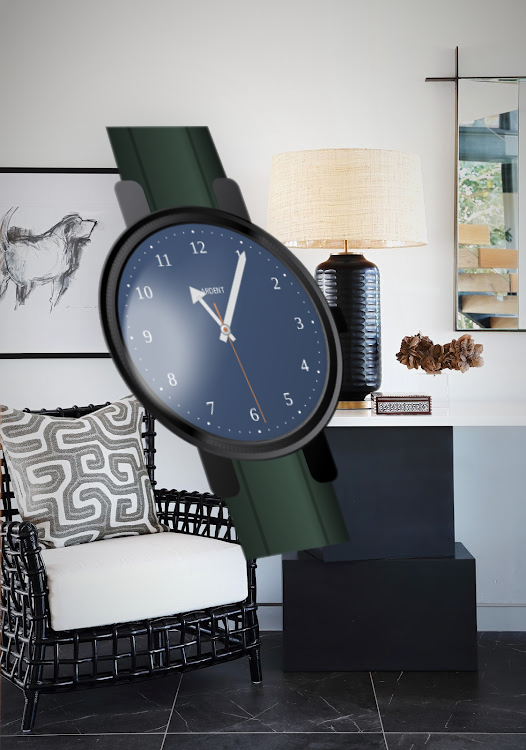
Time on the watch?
11:05:29
